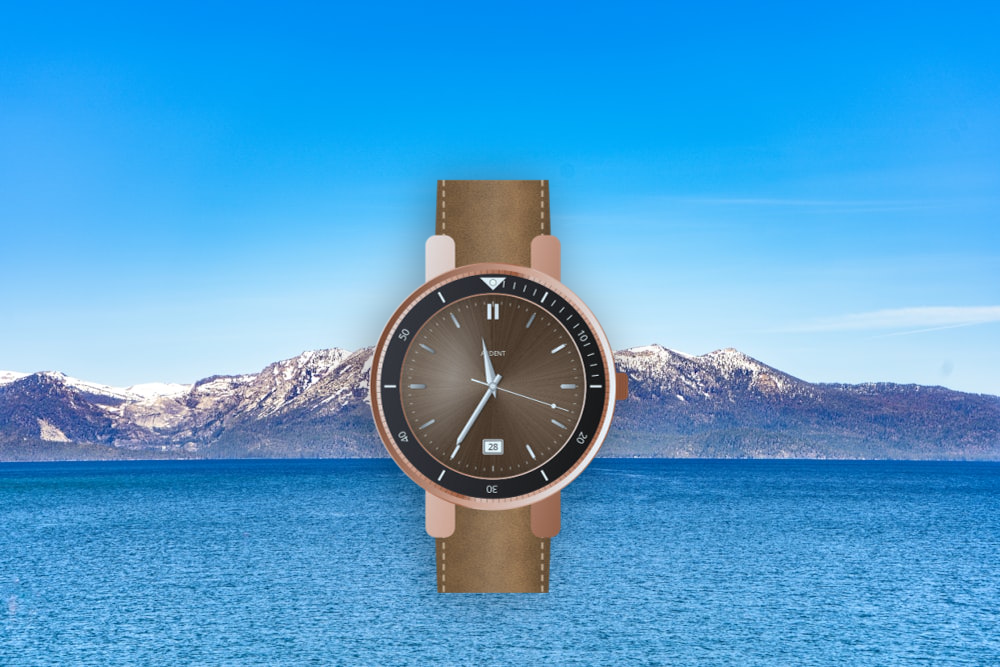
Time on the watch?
11:35:18
